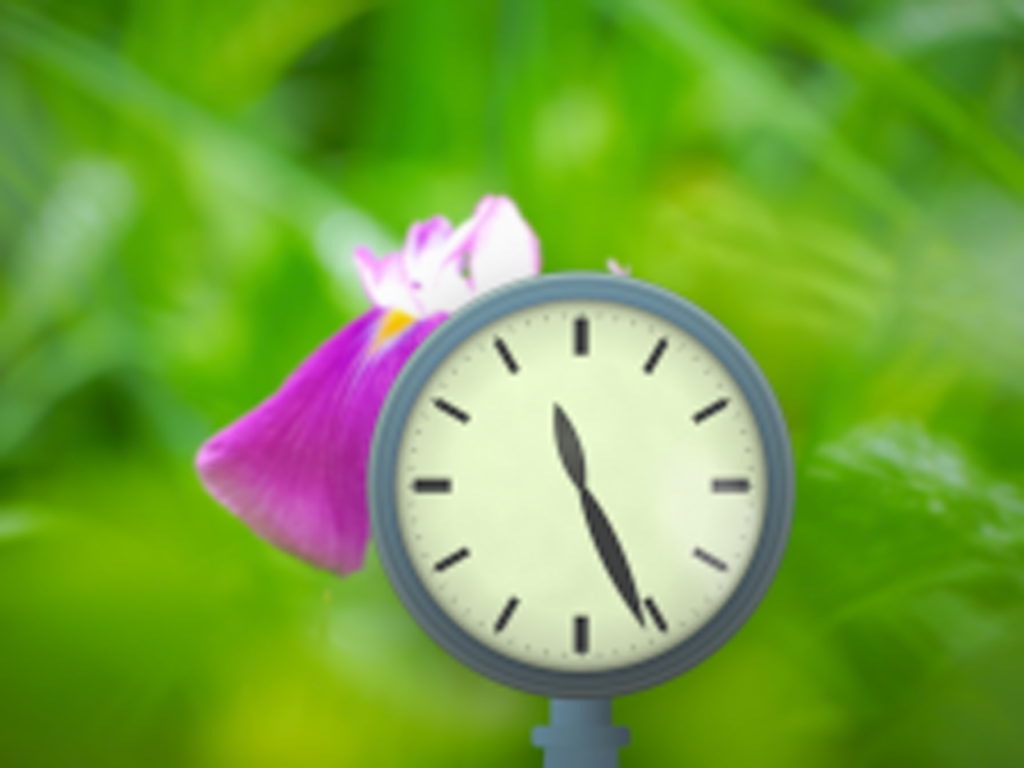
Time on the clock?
11:26
